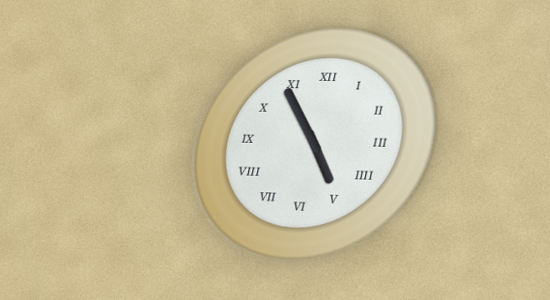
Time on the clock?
4:54
